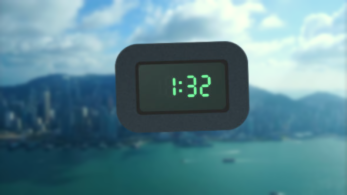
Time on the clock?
1:32
